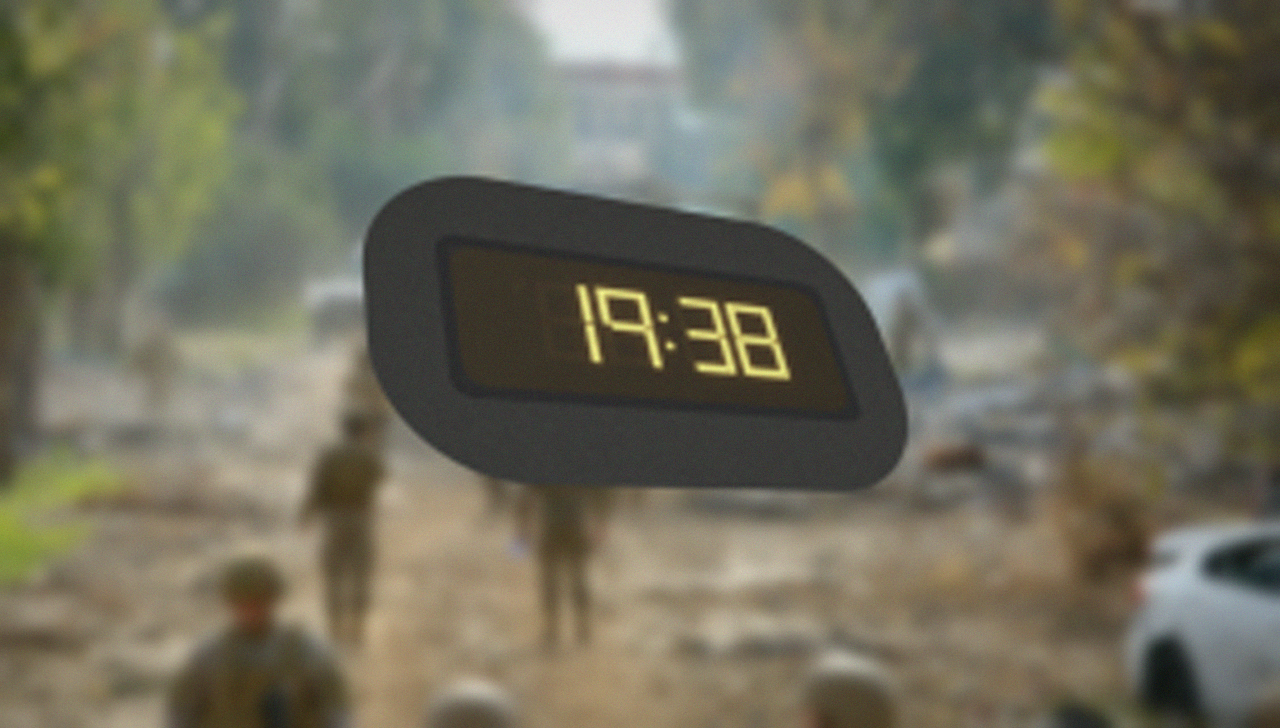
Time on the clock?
19:38
